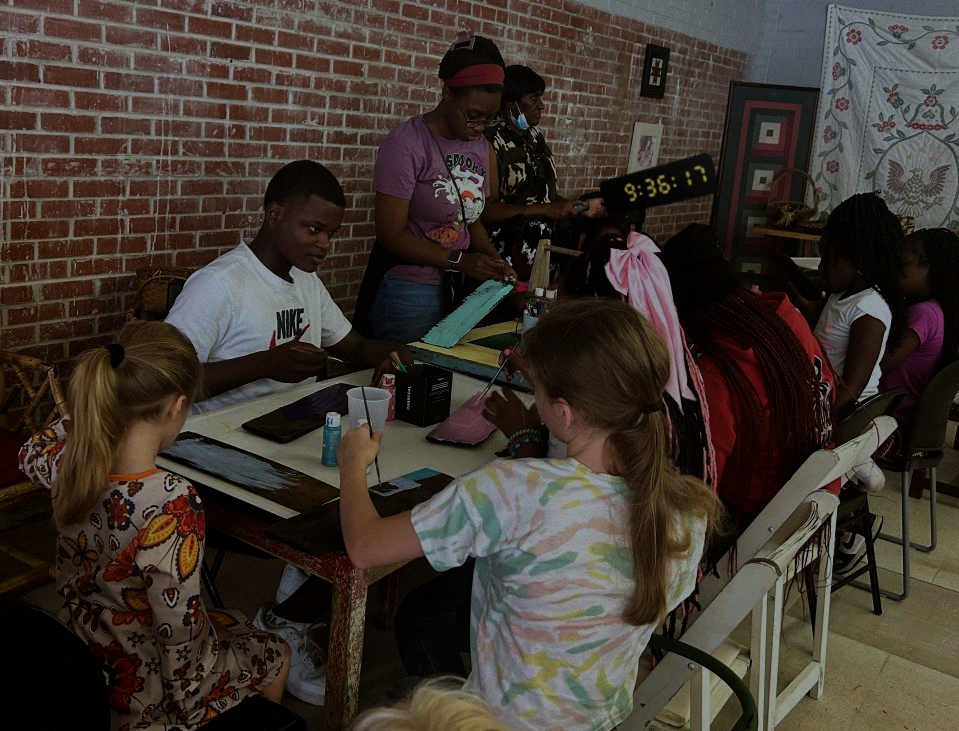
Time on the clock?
9:36:17
